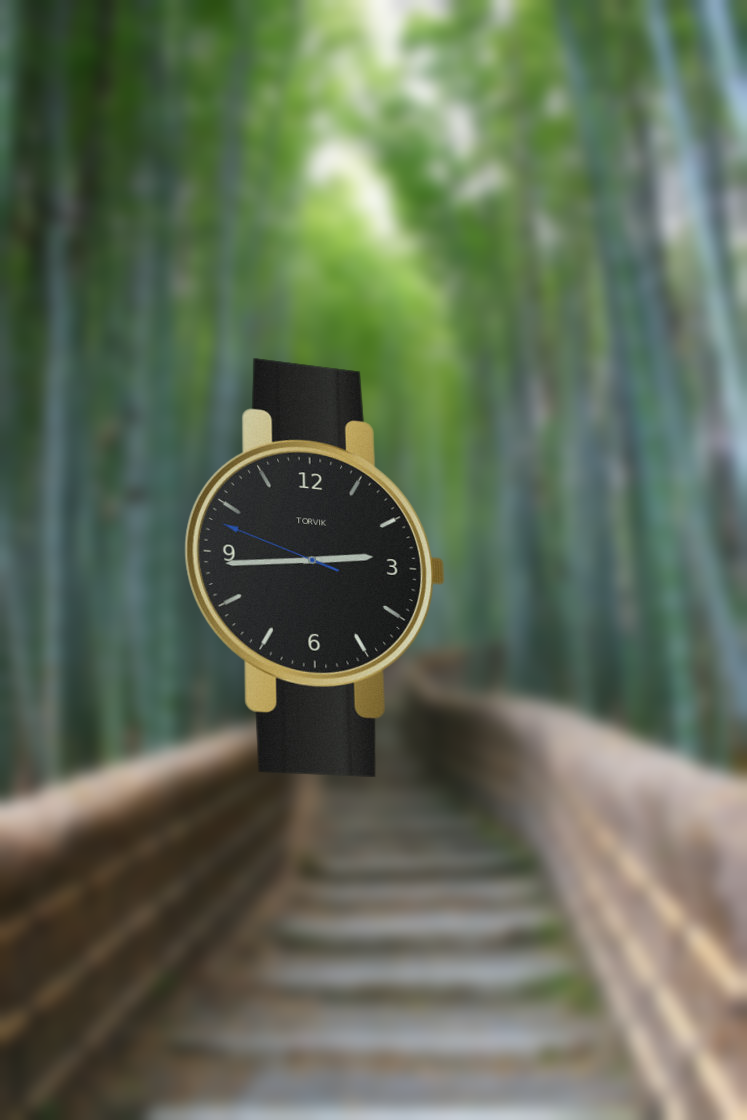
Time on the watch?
2:43:48
